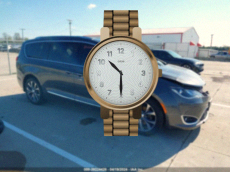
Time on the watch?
10:30
